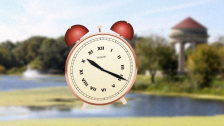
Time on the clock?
10:20
